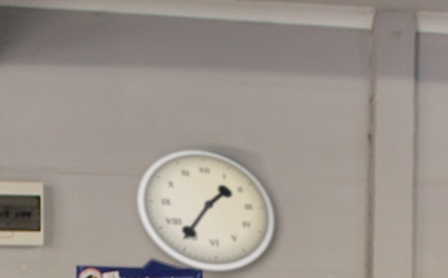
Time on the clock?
1:36
